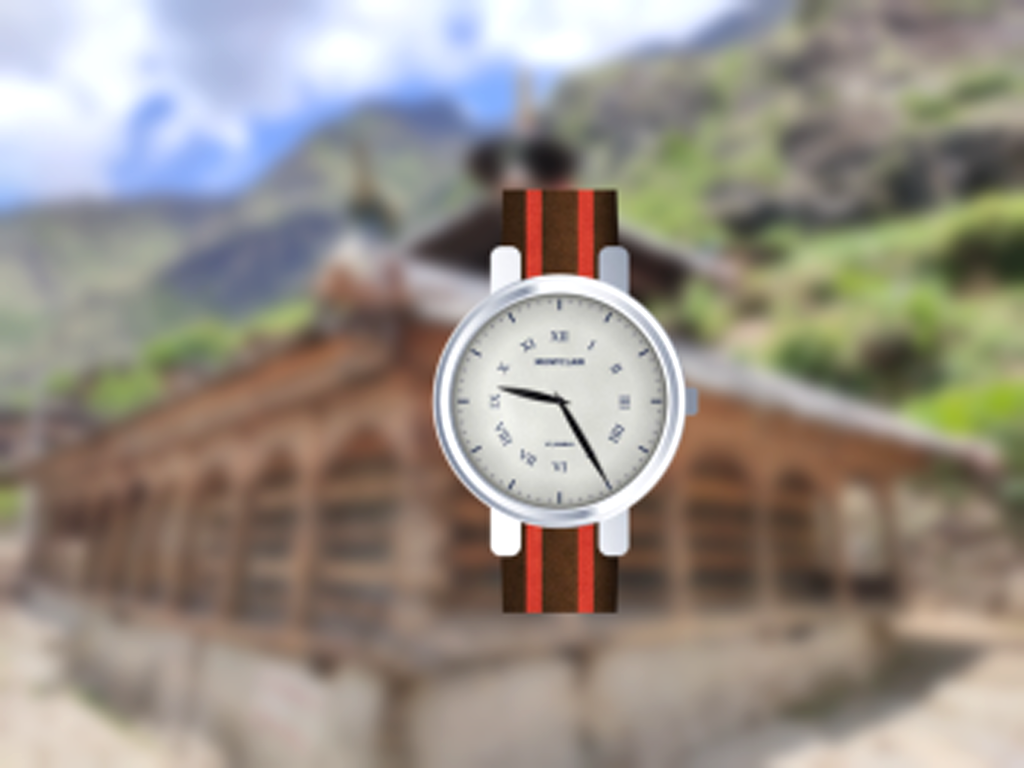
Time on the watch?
9:25
